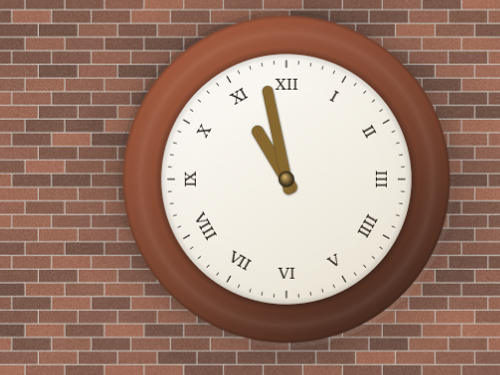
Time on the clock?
10:58
